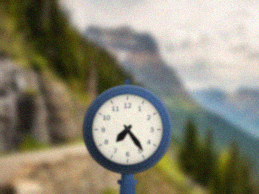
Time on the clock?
7:24
